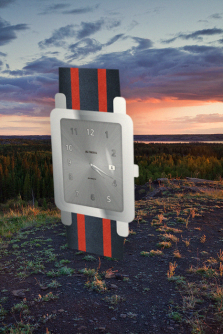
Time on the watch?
4:19
